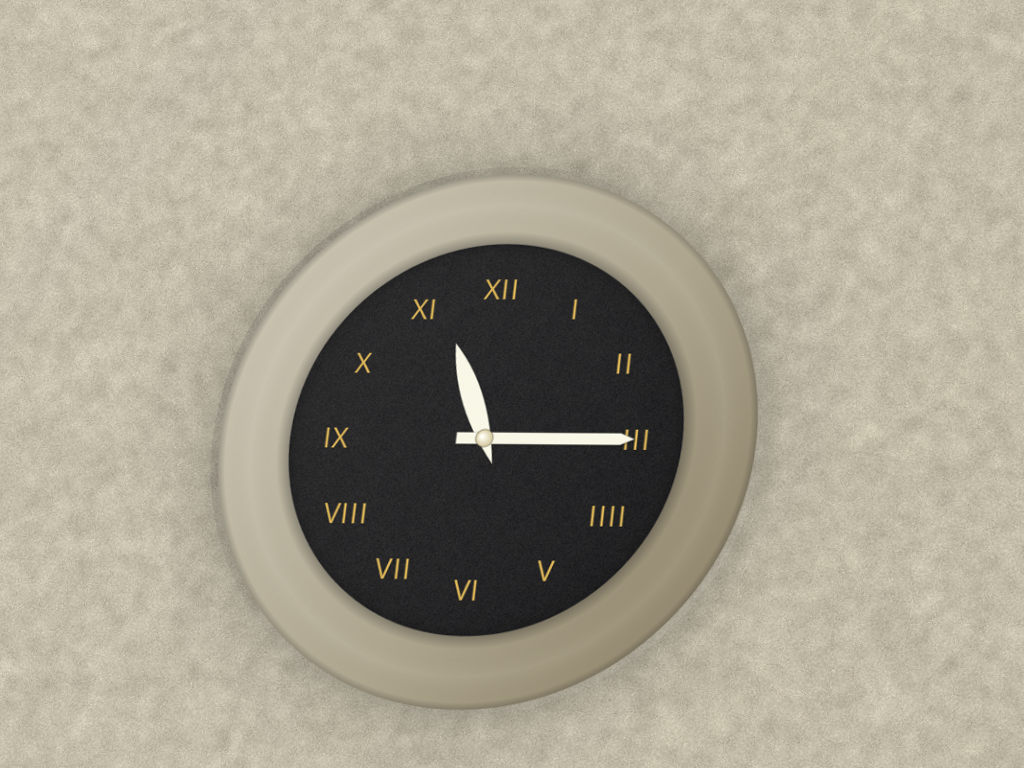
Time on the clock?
11:15
